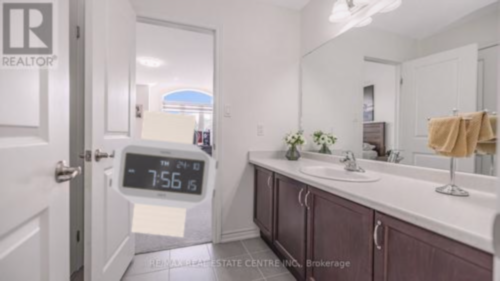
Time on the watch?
7:56
